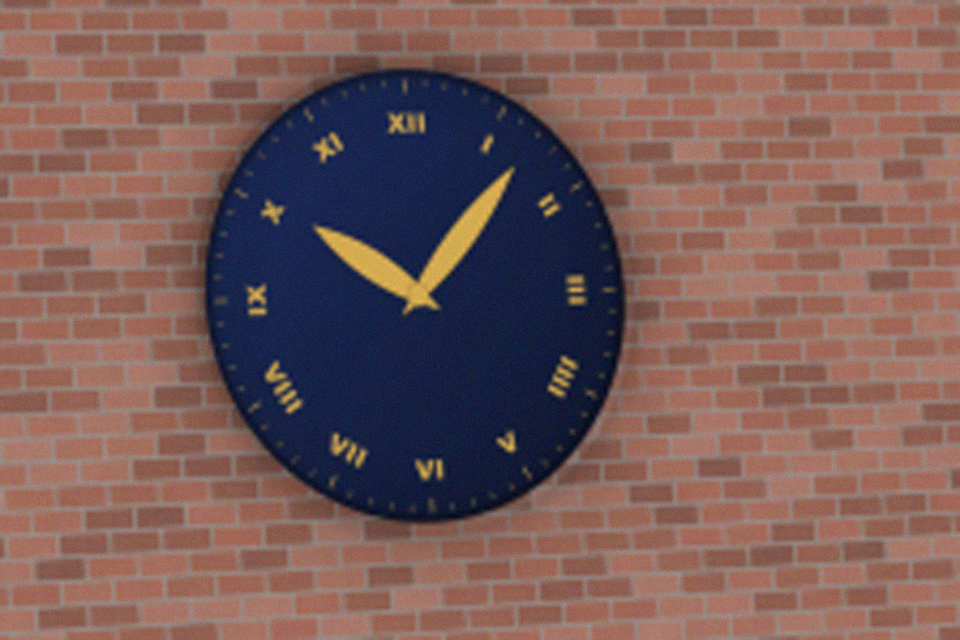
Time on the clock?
10:07
